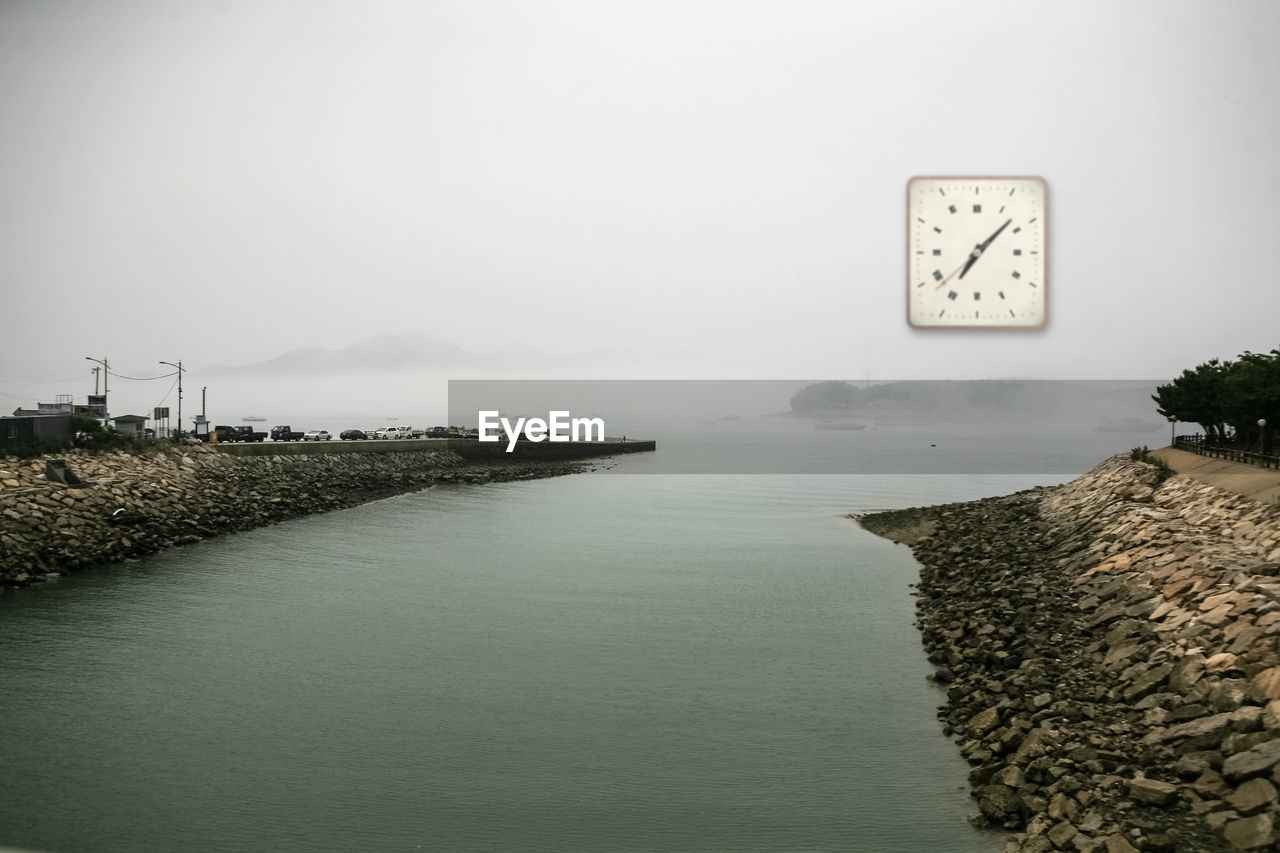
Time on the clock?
7:07:38
